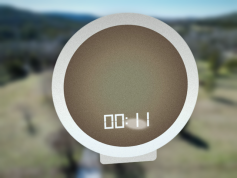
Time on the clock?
0:11
